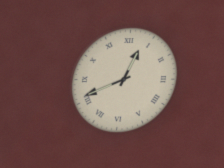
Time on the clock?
12:41
